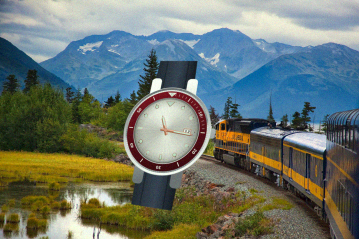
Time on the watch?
11:16
